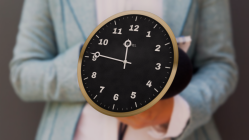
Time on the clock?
11:46
